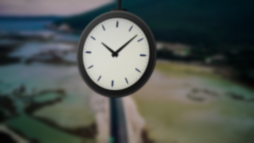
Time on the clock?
10:08
